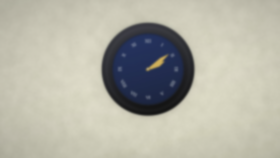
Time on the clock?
2:09
